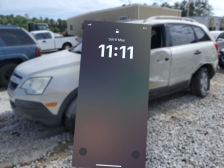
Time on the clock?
11:11
